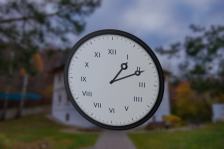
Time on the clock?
1:11
